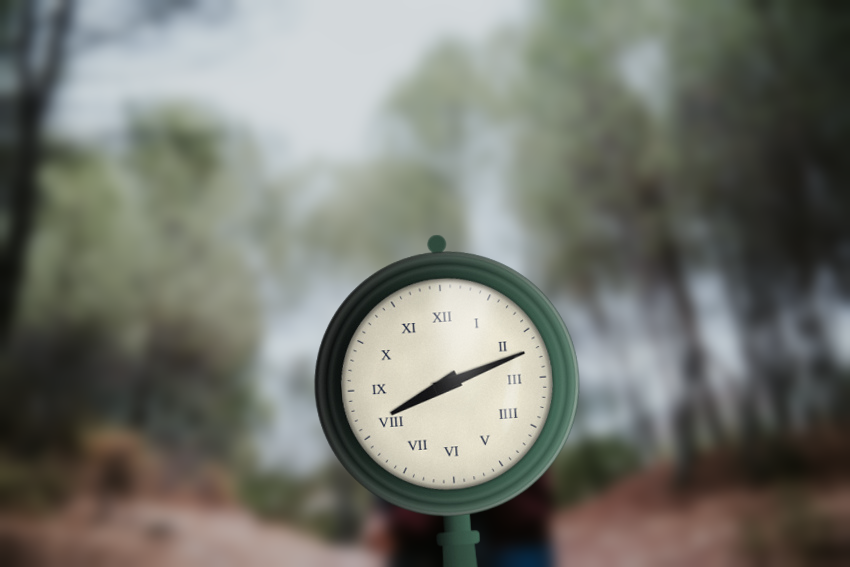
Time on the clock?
8:12
